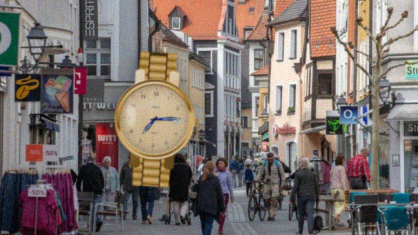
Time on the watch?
7:14
